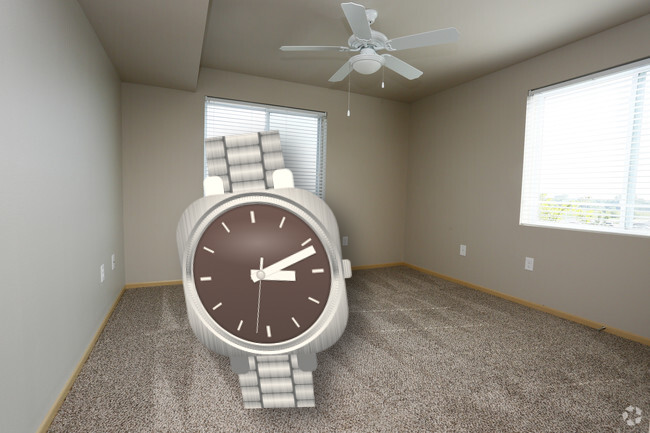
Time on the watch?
3:11:32
